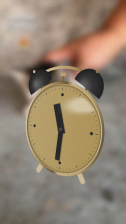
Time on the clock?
11:31
